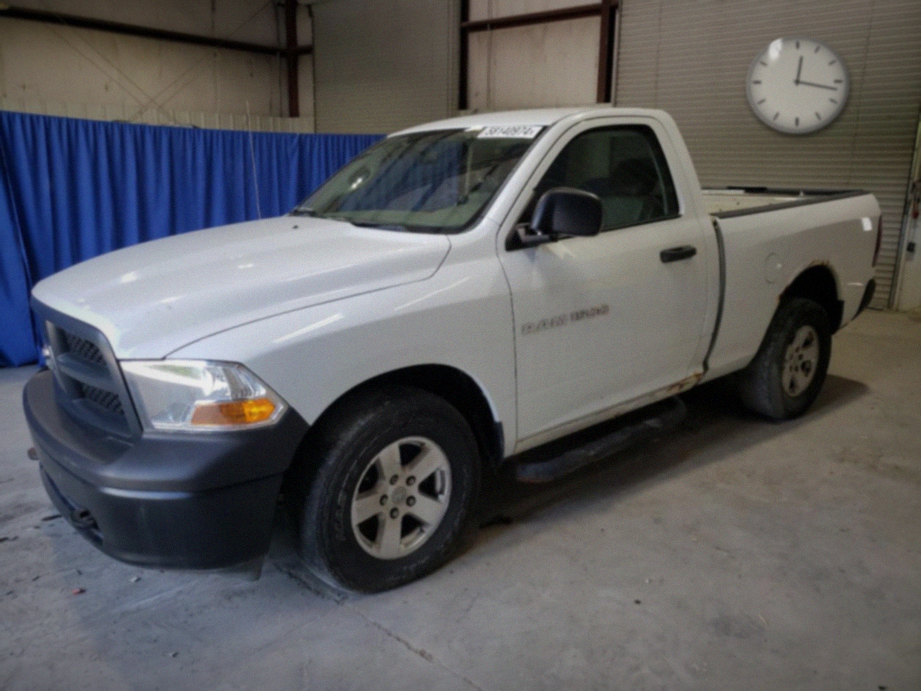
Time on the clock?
12:17
